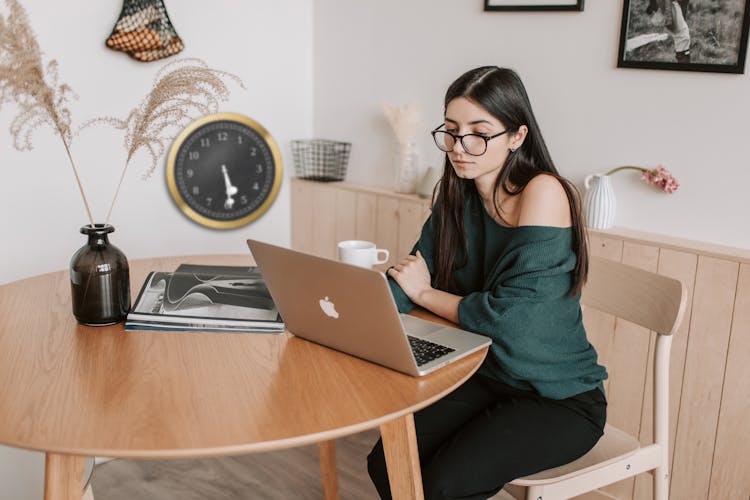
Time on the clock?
5:29
